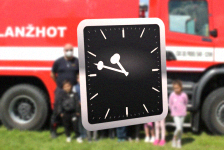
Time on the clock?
10:48
